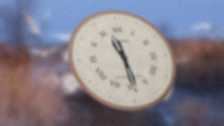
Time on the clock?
11:29
